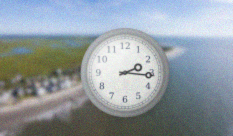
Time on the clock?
2:16
